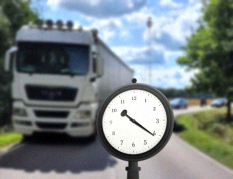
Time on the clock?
10:21
